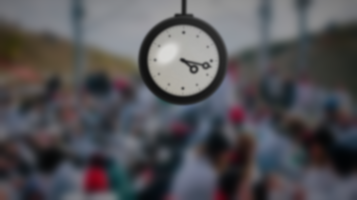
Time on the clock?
4:17
